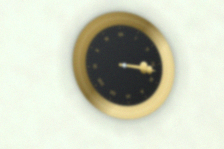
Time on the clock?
3:17
